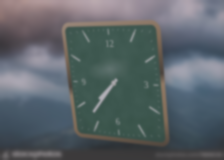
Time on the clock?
7:37
